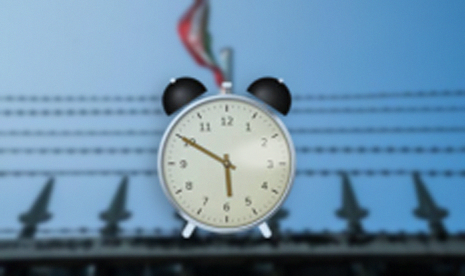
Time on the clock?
5:50
